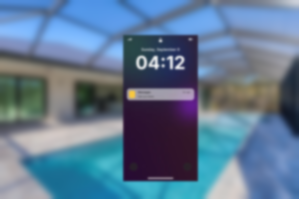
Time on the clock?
4:12
